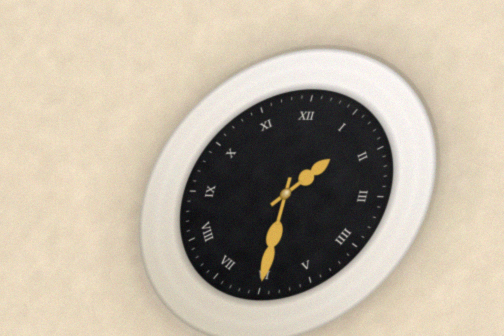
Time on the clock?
1:30
